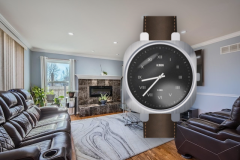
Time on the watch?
8:37
